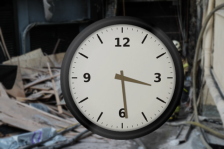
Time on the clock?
3:29
